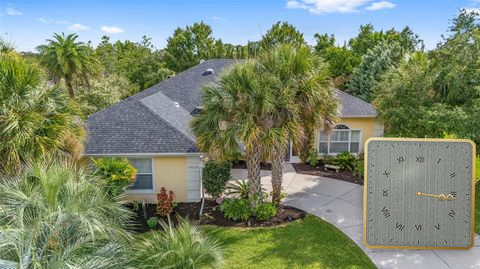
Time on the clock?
3:16
